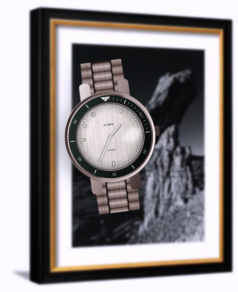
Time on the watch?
1:35
